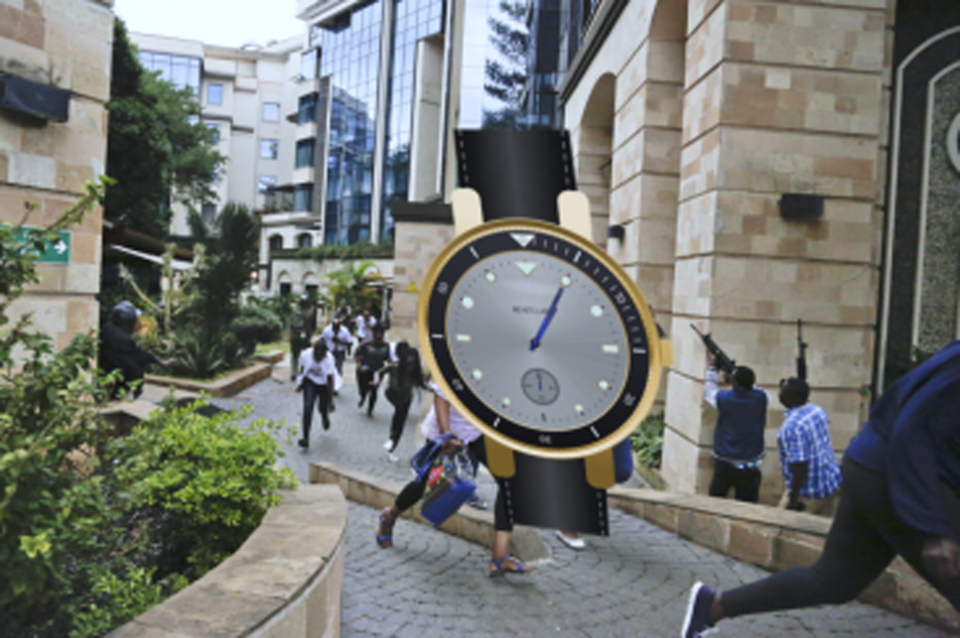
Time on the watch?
1:05
